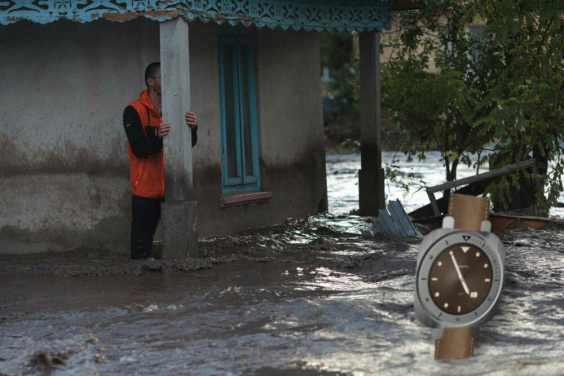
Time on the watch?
4:55
